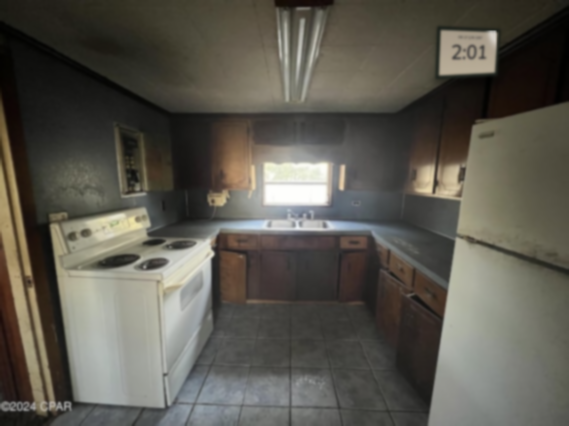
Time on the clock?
2:01
